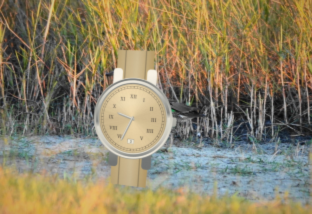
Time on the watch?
9:34
